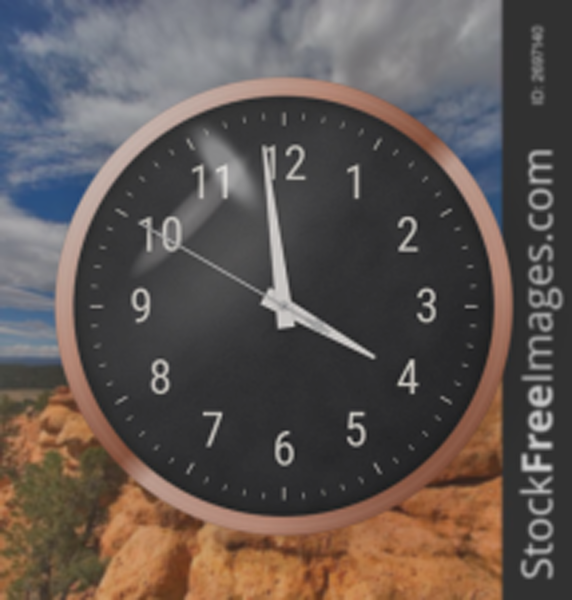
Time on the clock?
3:58:50
